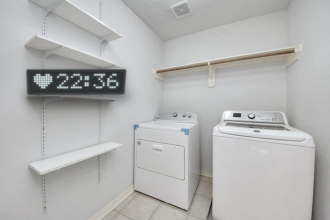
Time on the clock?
22:36
